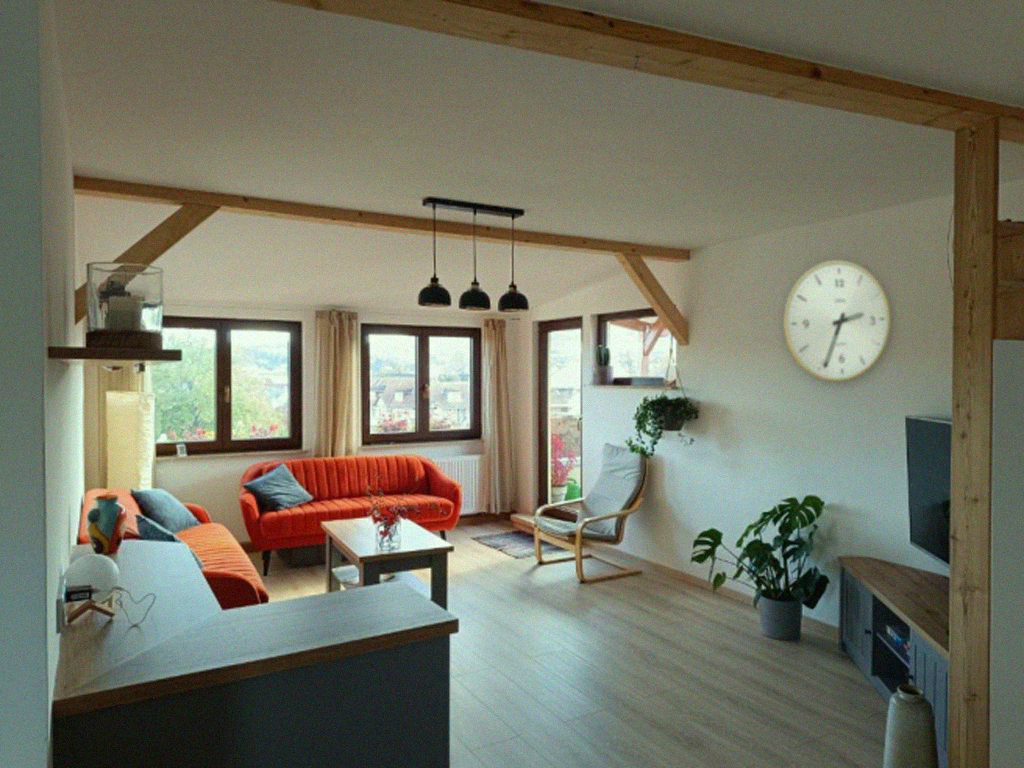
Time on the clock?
2:34
